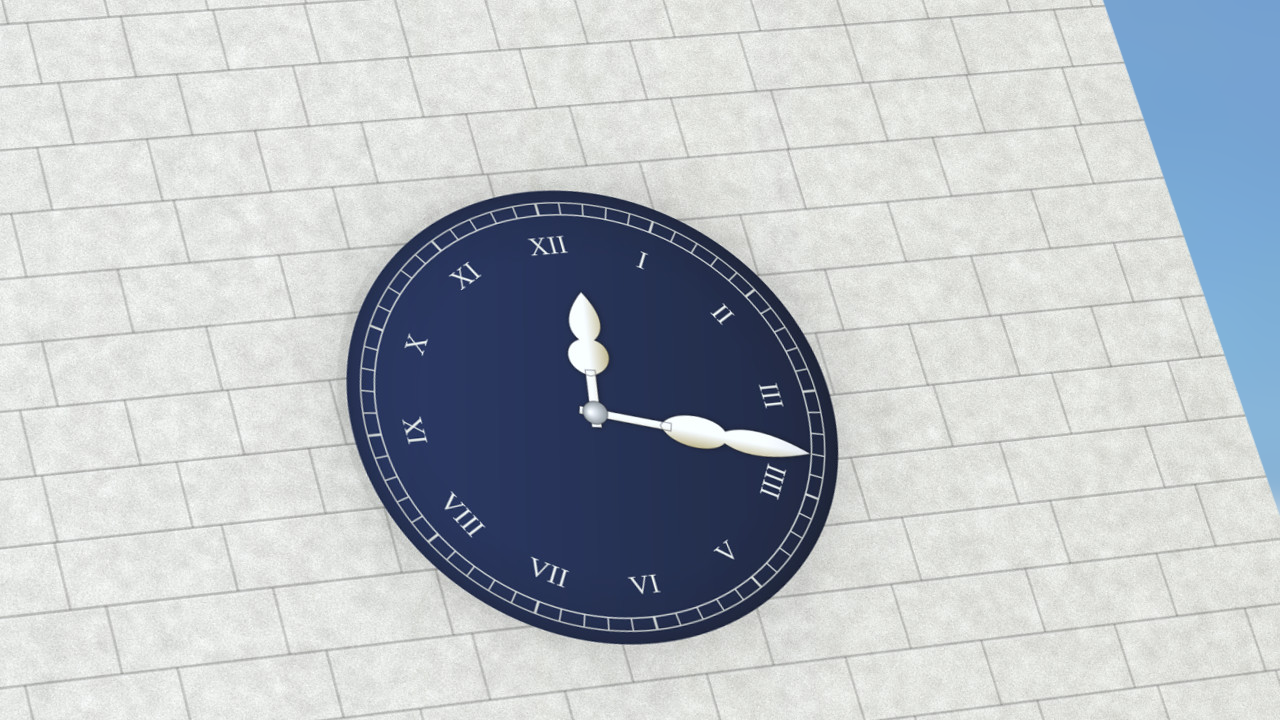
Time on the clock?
12:18
